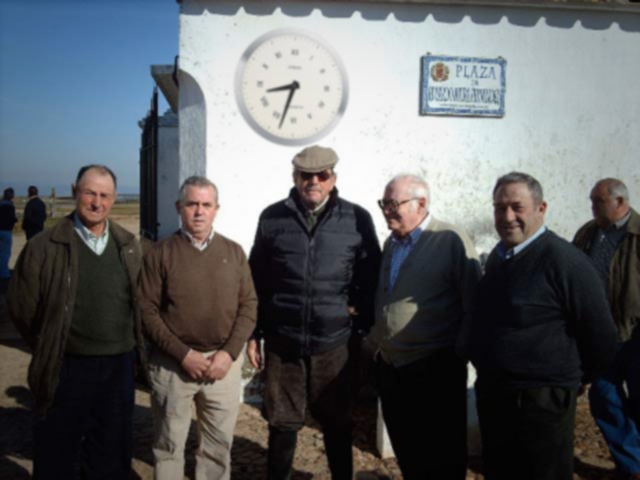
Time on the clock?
8:33
